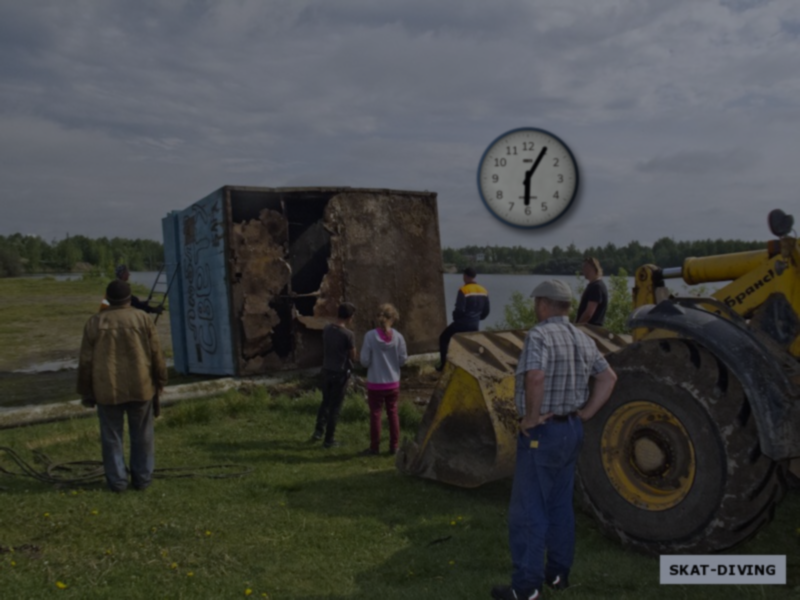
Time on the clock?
6:05
